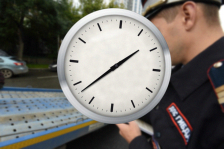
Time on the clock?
1:38
